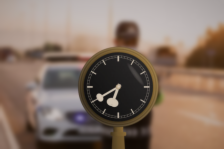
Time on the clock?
6:40
